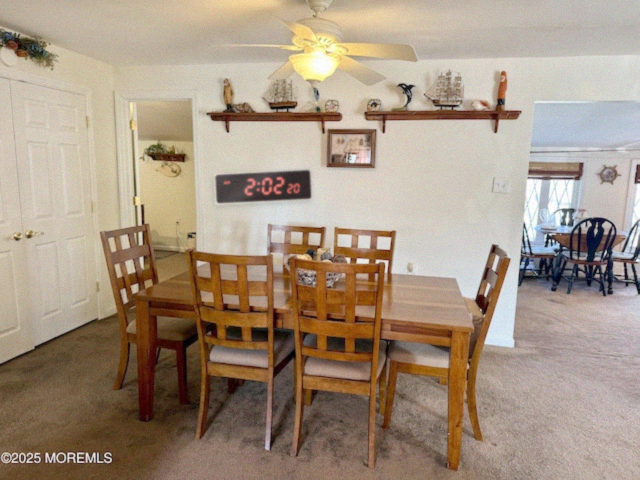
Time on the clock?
2:02
